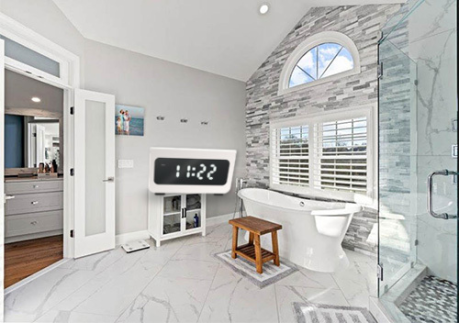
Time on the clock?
11:22
